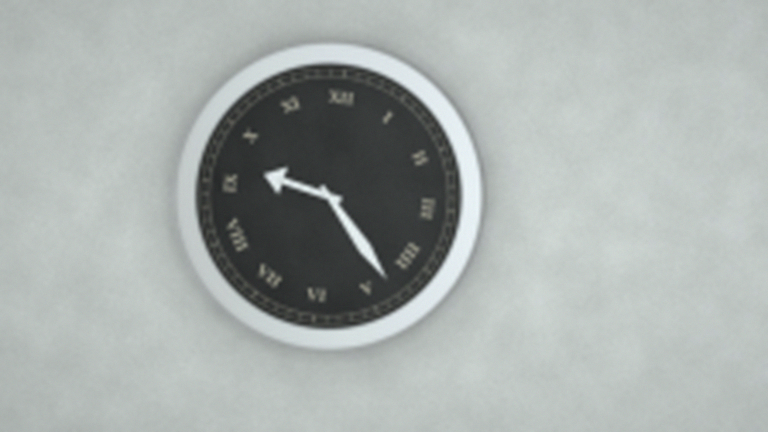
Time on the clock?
9:23
